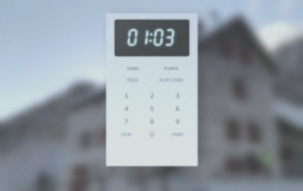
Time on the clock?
1:03
